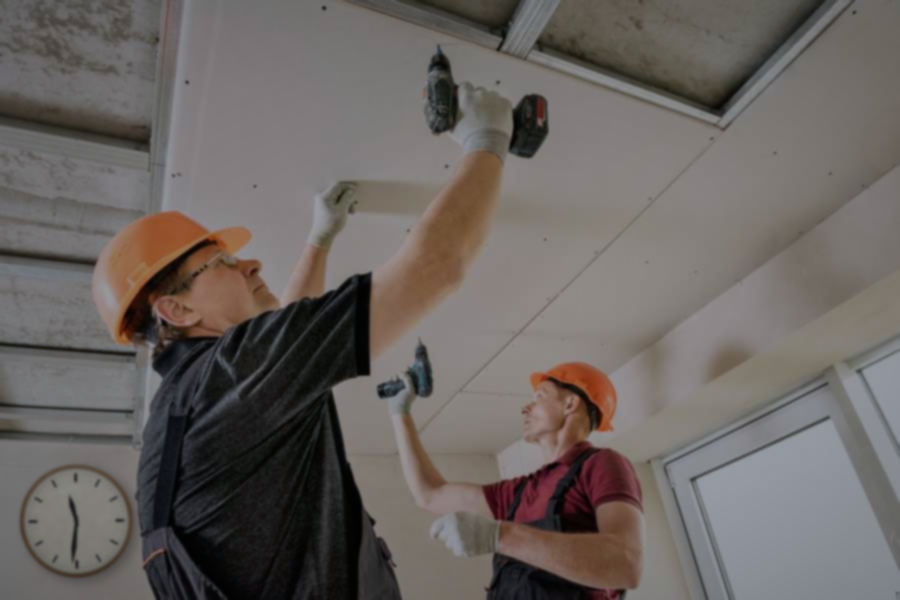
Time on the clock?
11:31
